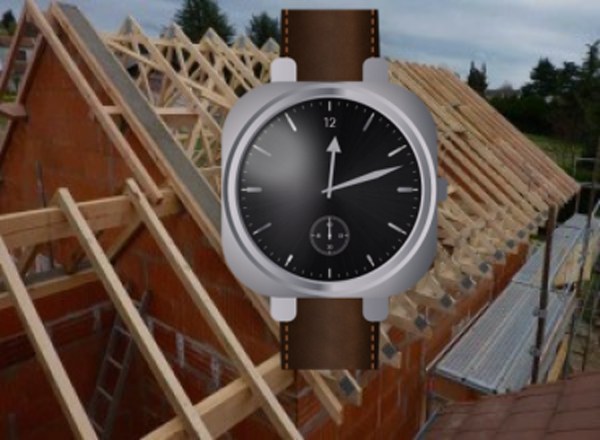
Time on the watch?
12:12
